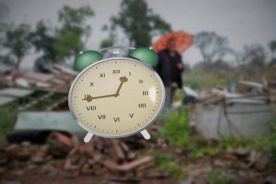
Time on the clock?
12:44
